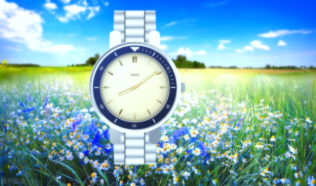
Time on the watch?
8:09
